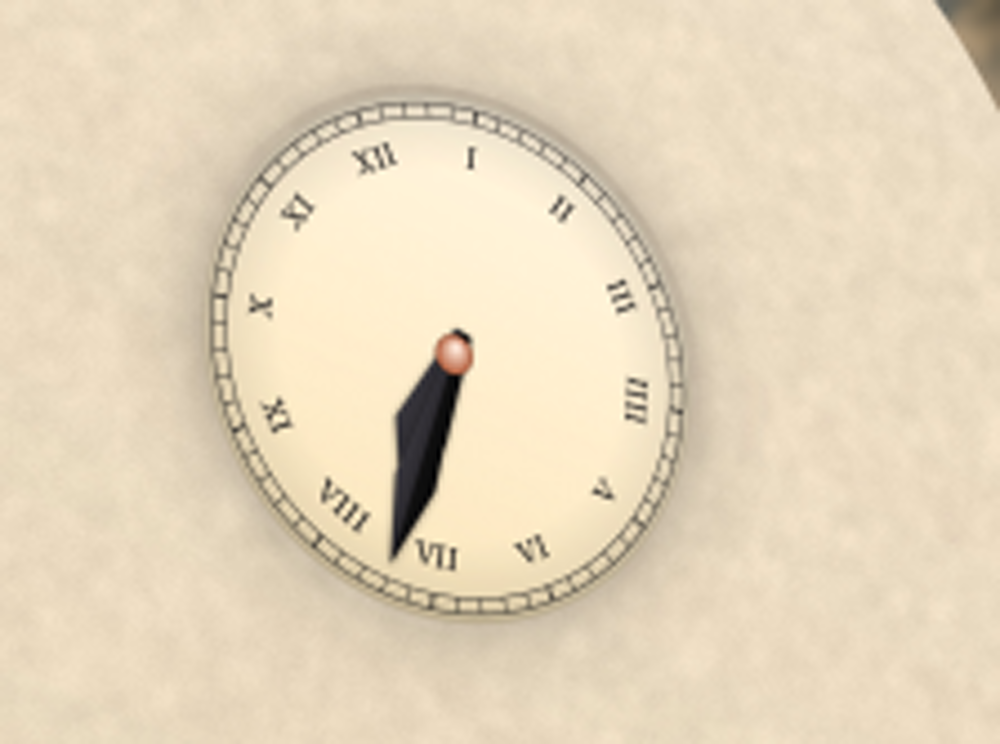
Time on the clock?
7:37
